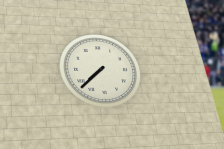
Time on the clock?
7:38
